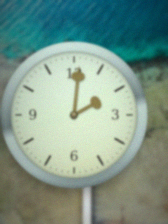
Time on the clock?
2:01
